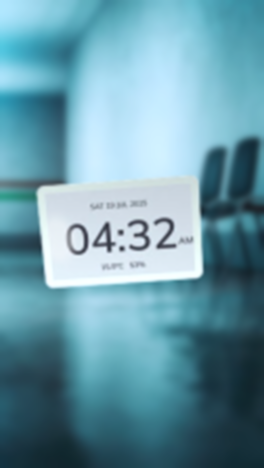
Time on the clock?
4:32
